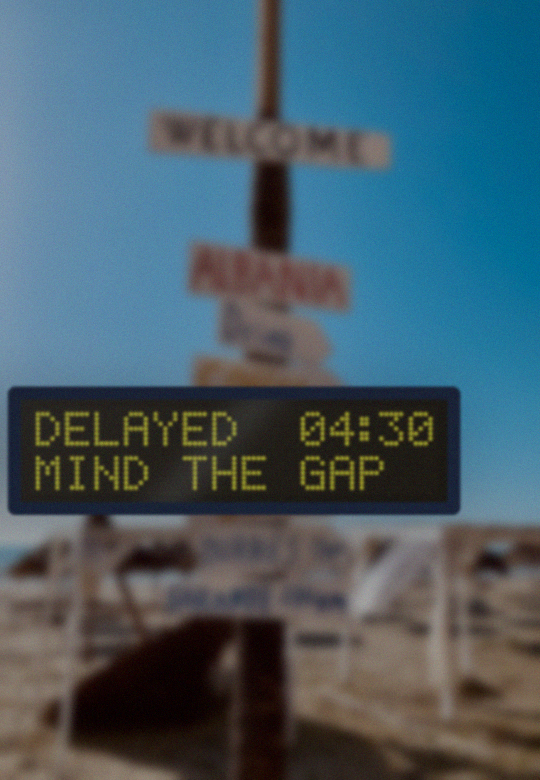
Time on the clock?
4:30
